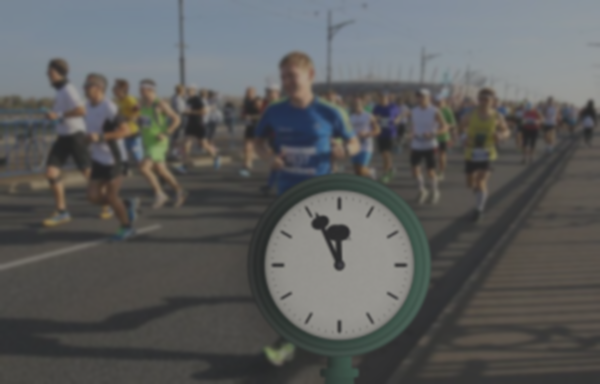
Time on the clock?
11:56
